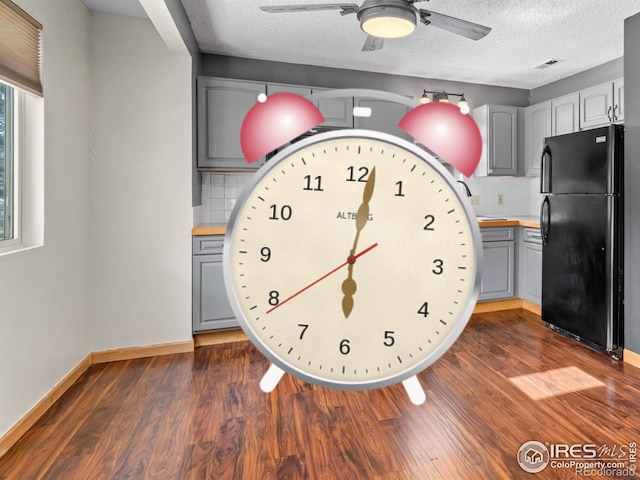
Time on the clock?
6:01:39
